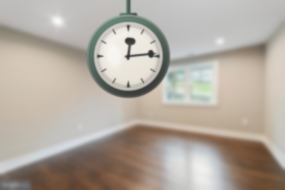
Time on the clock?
12:14
